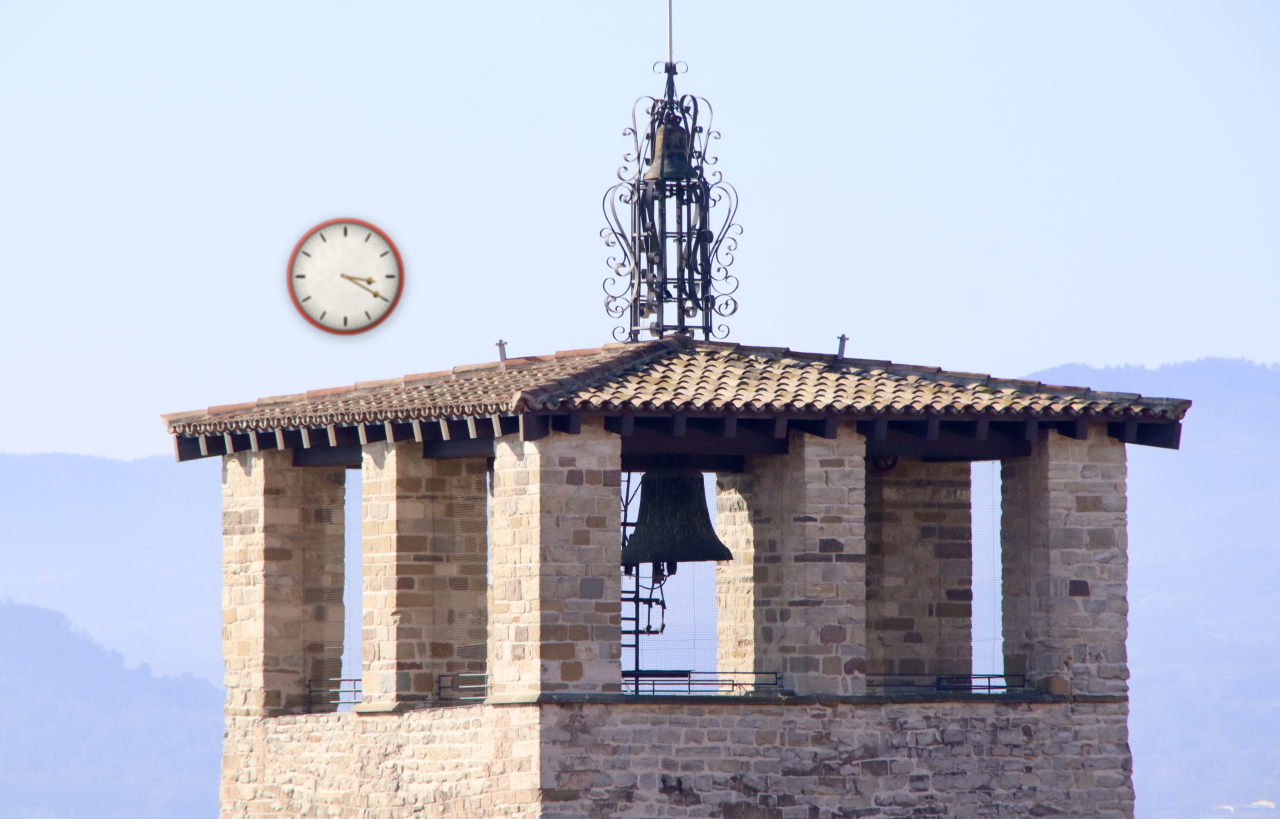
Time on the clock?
3:20
